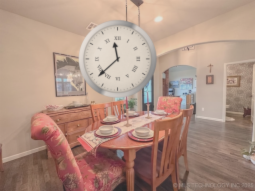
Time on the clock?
11:38
